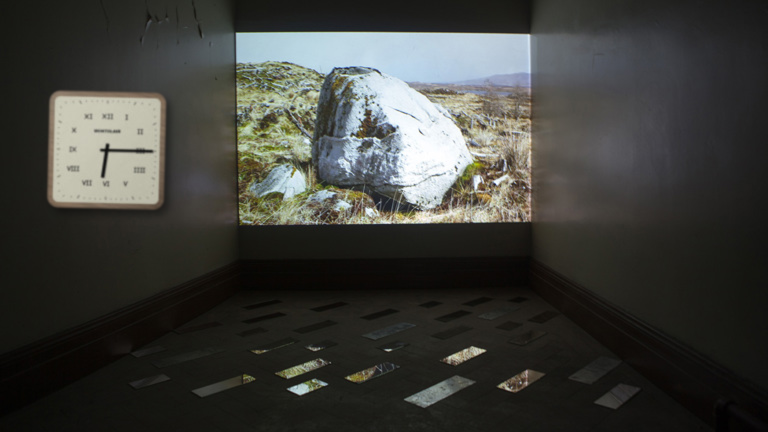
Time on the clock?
6:15
